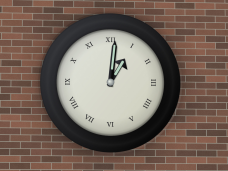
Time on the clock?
1:01
